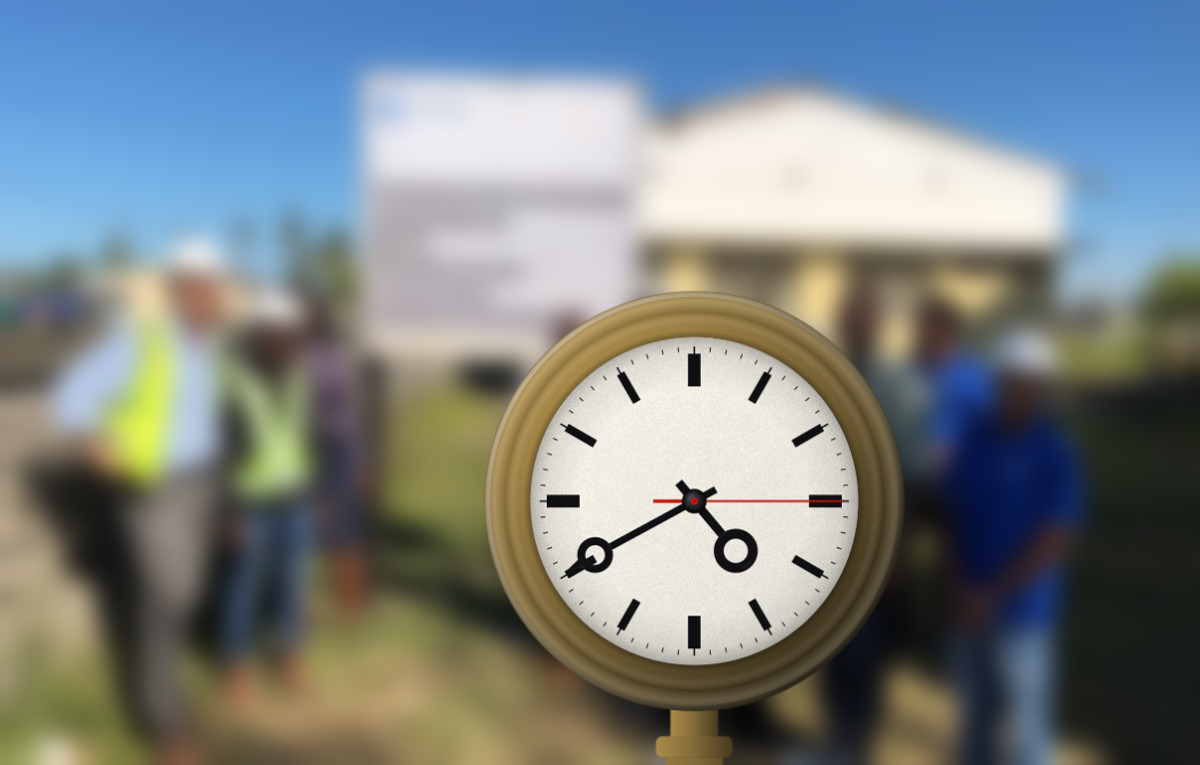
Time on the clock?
4:40:15
